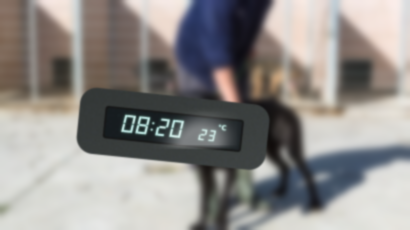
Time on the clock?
8:20
